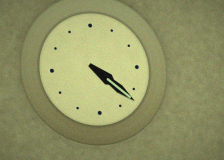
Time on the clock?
4:22
